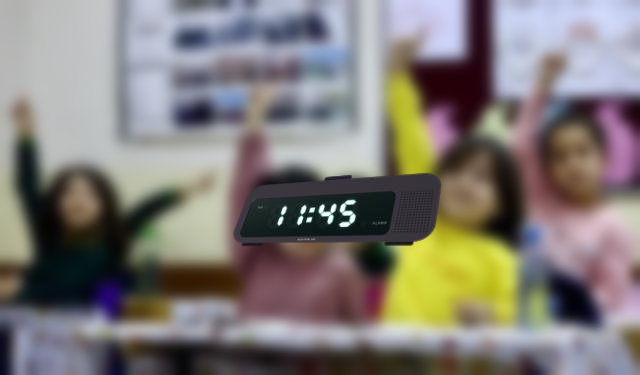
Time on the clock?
11:45
